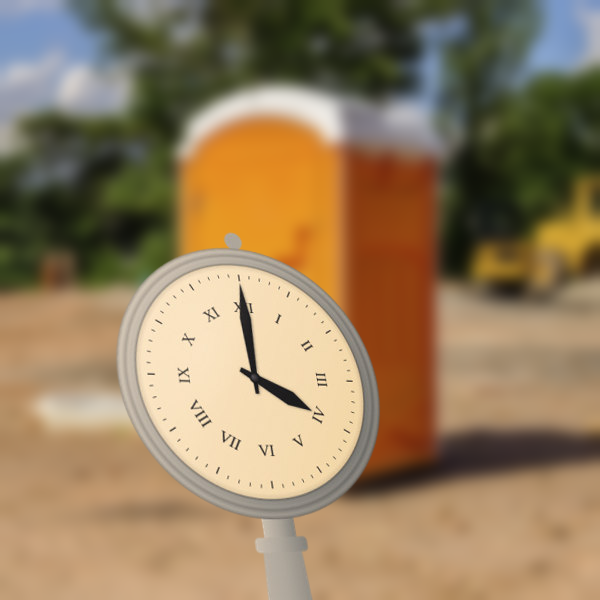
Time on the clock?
4:00
